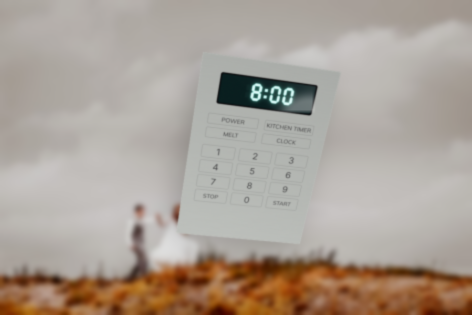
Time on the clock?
8:00
